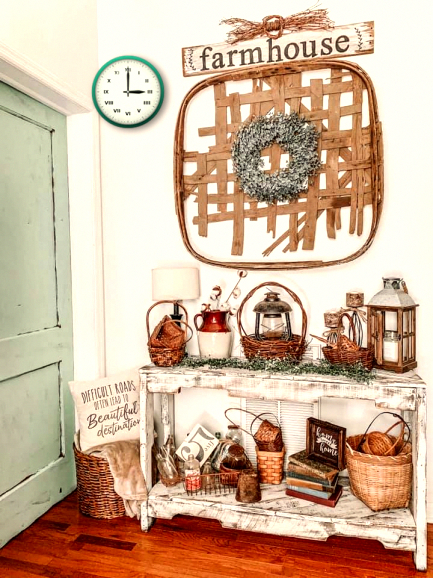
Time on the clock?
3:00
